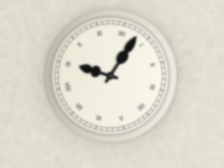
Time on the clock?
9:03
